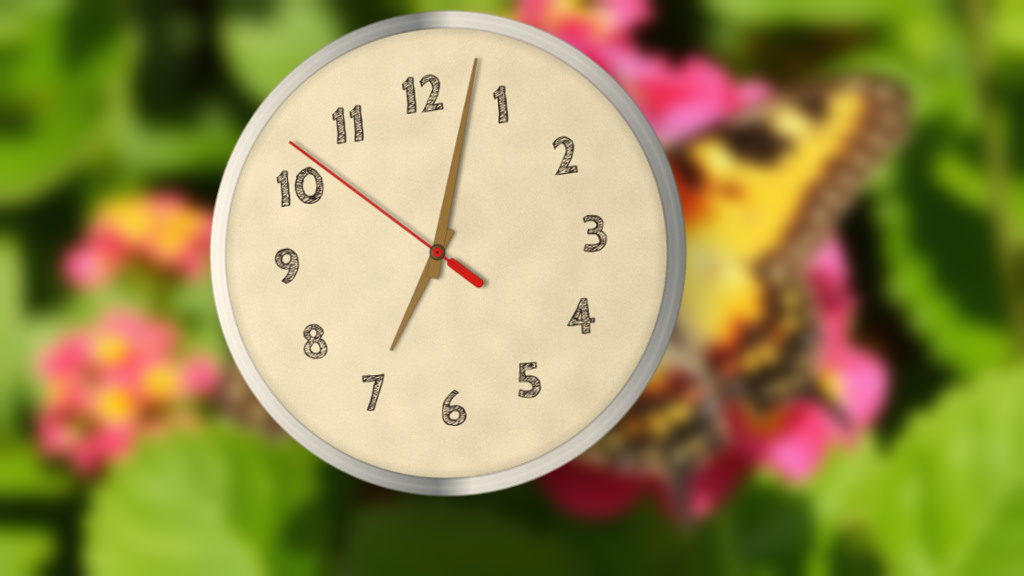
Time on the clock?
7:02:52
